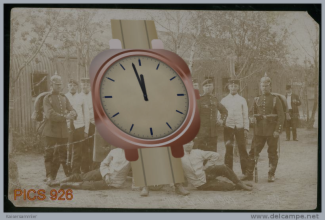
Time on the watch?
11:58
